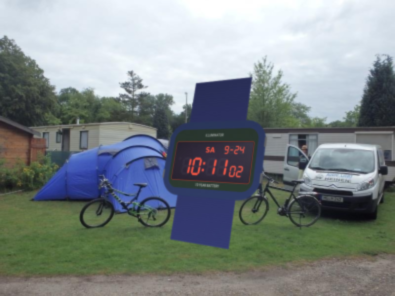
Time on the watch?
10:11:02
